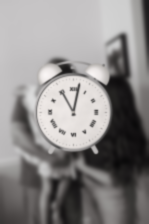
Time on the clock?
11:02
